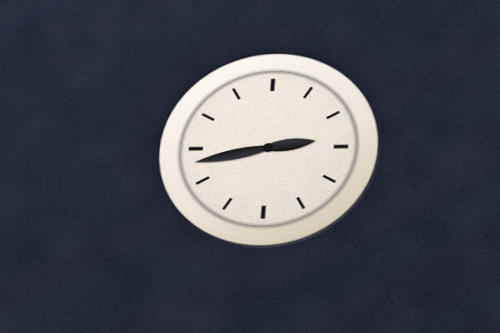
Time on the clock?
2:43
